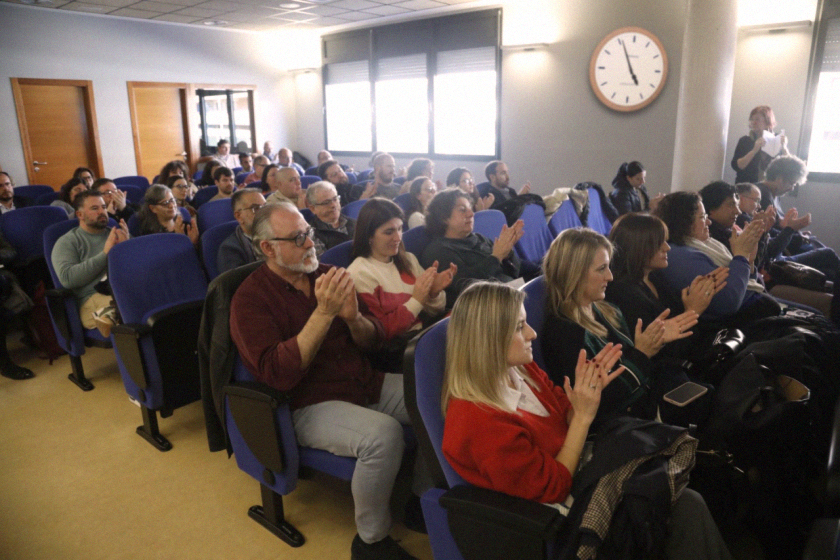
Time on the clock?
4:56
